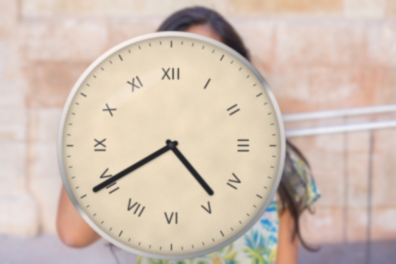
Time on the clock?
4:40
